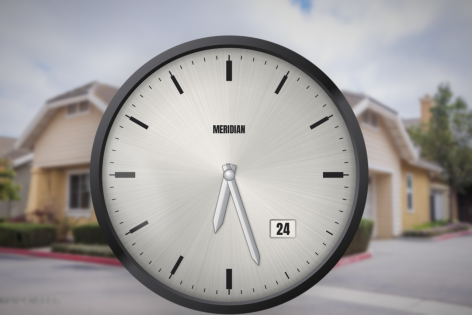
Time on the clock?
6:27
